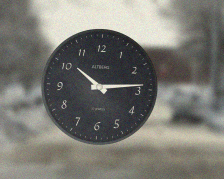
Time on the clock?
10:14
